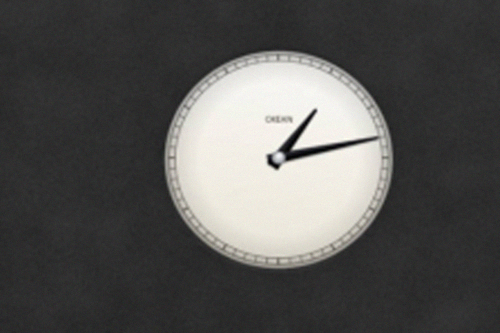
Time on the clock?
1:13
